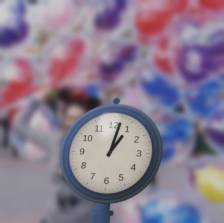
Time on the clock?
1:02
